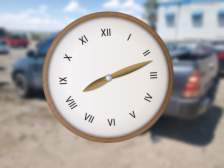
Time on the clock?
8:12
